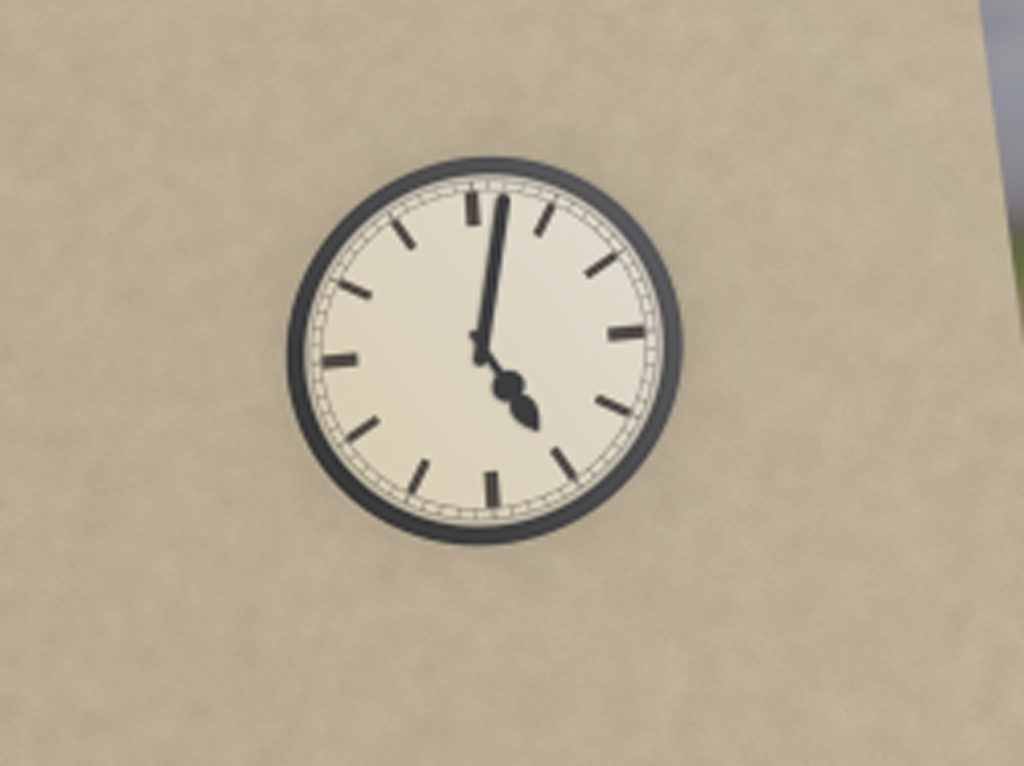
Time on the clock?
5:02
